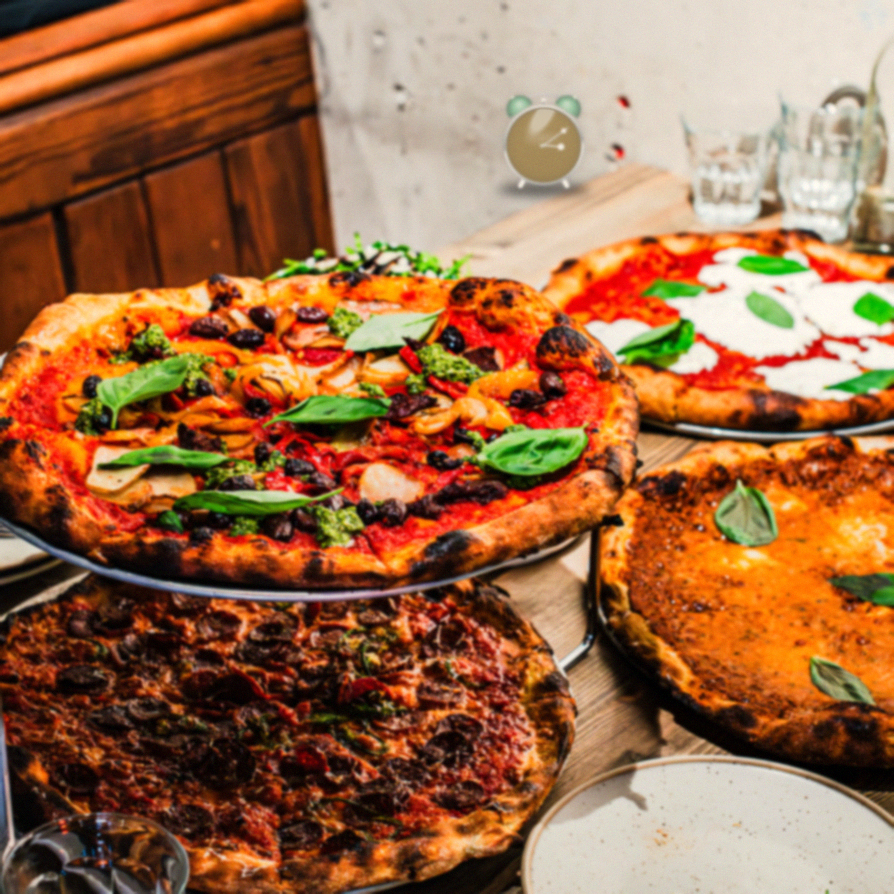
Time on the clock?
3:09
